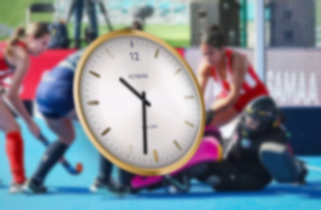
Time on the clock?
10:32
